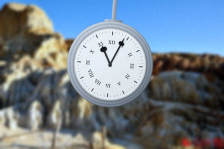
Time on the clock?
11:04
